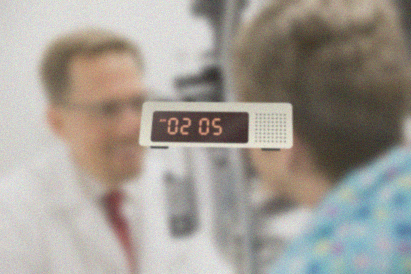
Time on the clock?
2:05
